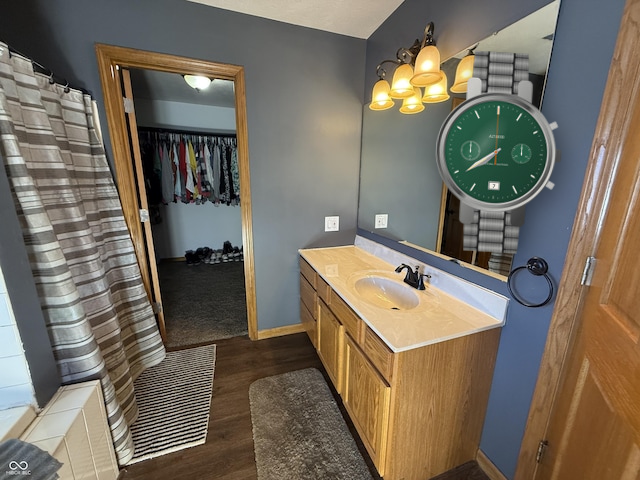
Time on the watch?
7:39
